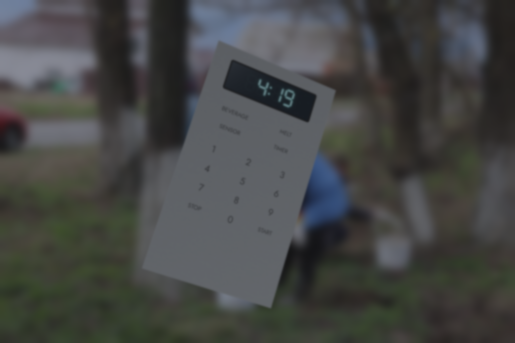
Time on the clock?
4:19
